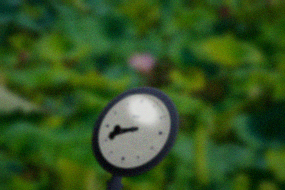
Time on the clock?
8:41
